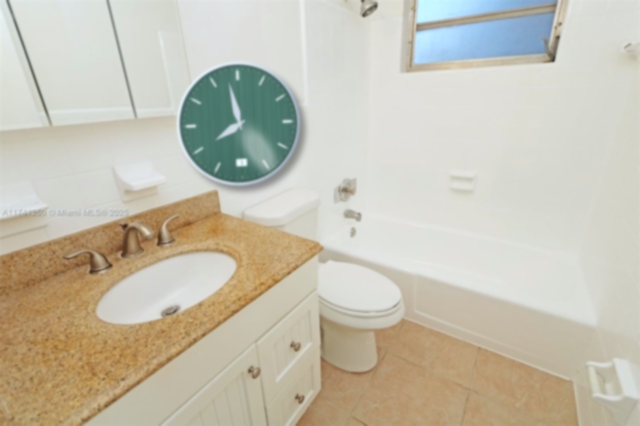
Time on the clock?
7:58
